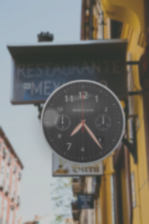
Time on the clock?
7:24
